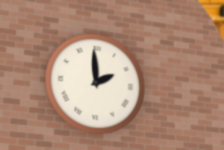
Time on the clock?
1:59
